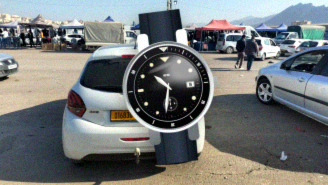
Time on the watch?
10:32
